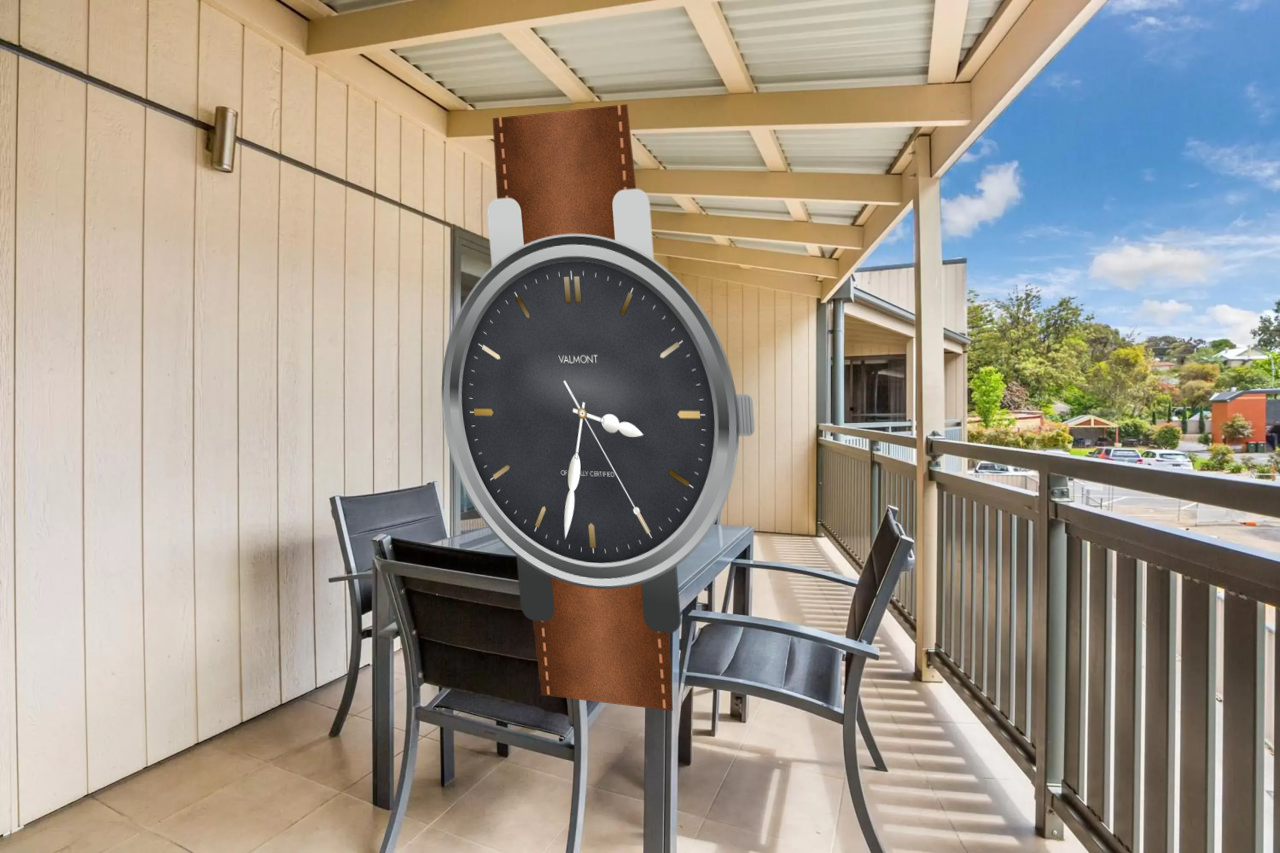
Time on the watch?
3:32:25
